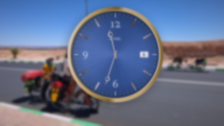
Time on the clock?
11:33
